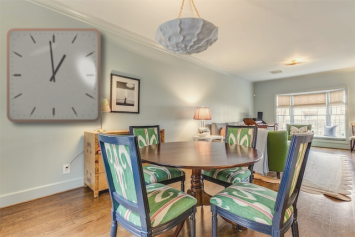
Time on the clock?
12:59
